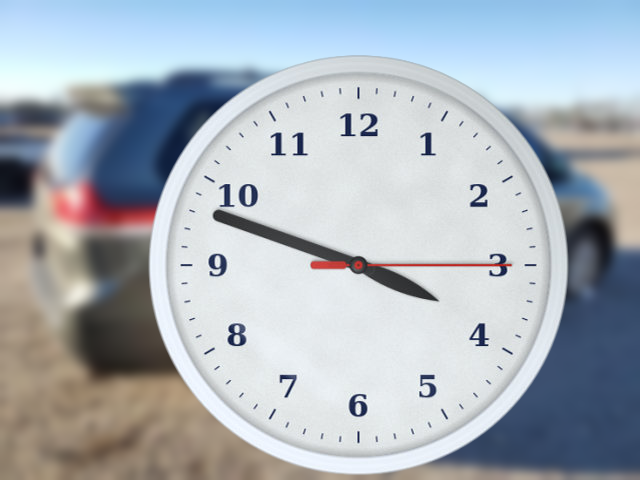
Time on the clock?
3:48:15
